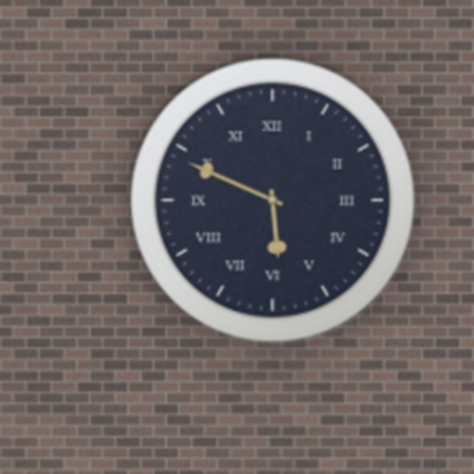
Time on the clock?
5:49
